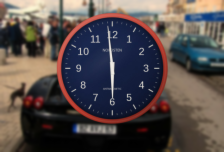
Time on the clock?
5:59
